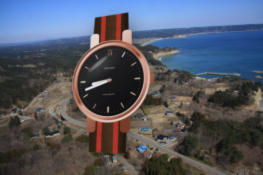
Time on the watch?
8:42
